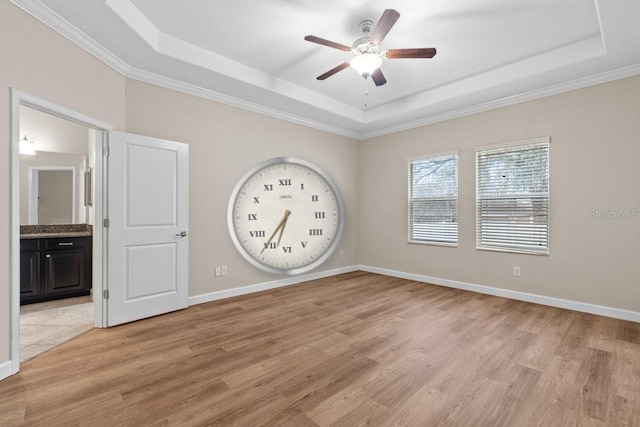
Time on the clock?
6:36
